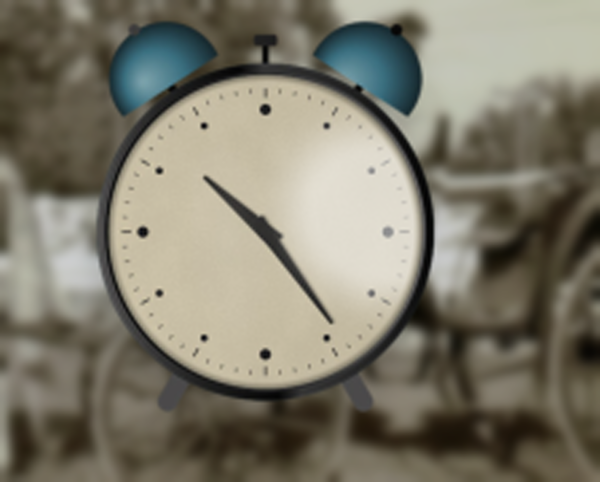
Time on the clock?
10:24
